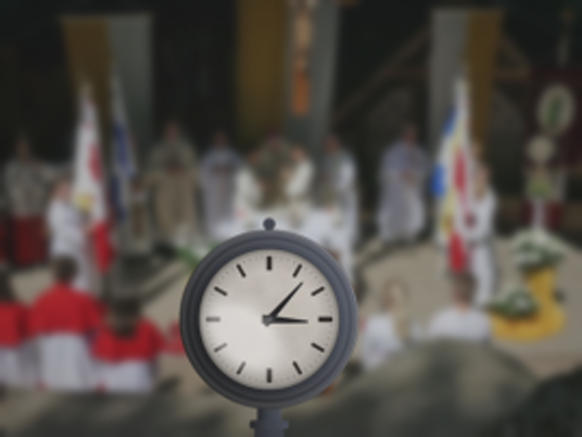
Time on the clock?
3:07
